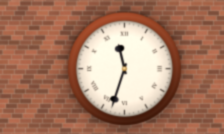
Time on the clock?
11:33
